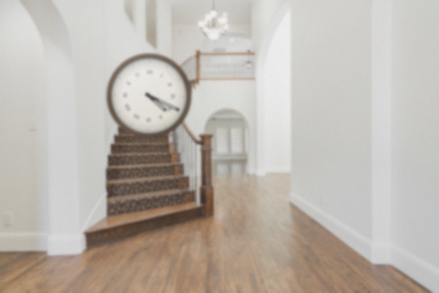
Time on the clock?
4:19
